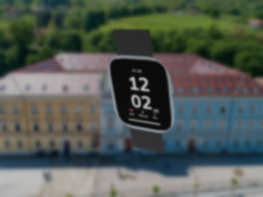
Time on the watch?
12:02
